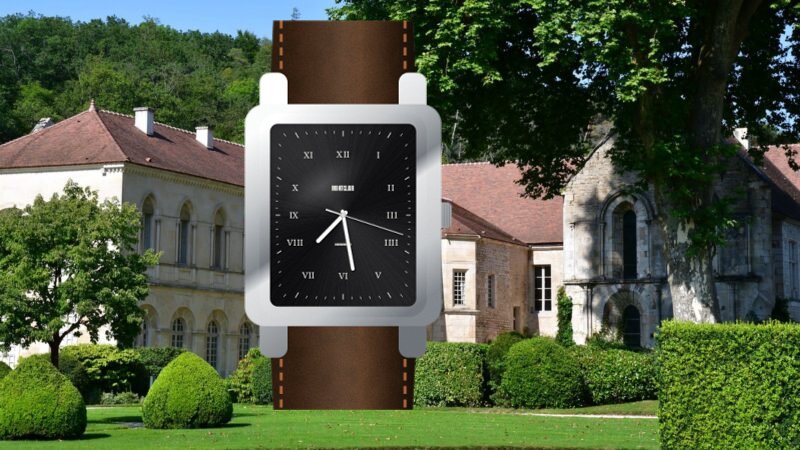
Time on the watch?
7:28:18
